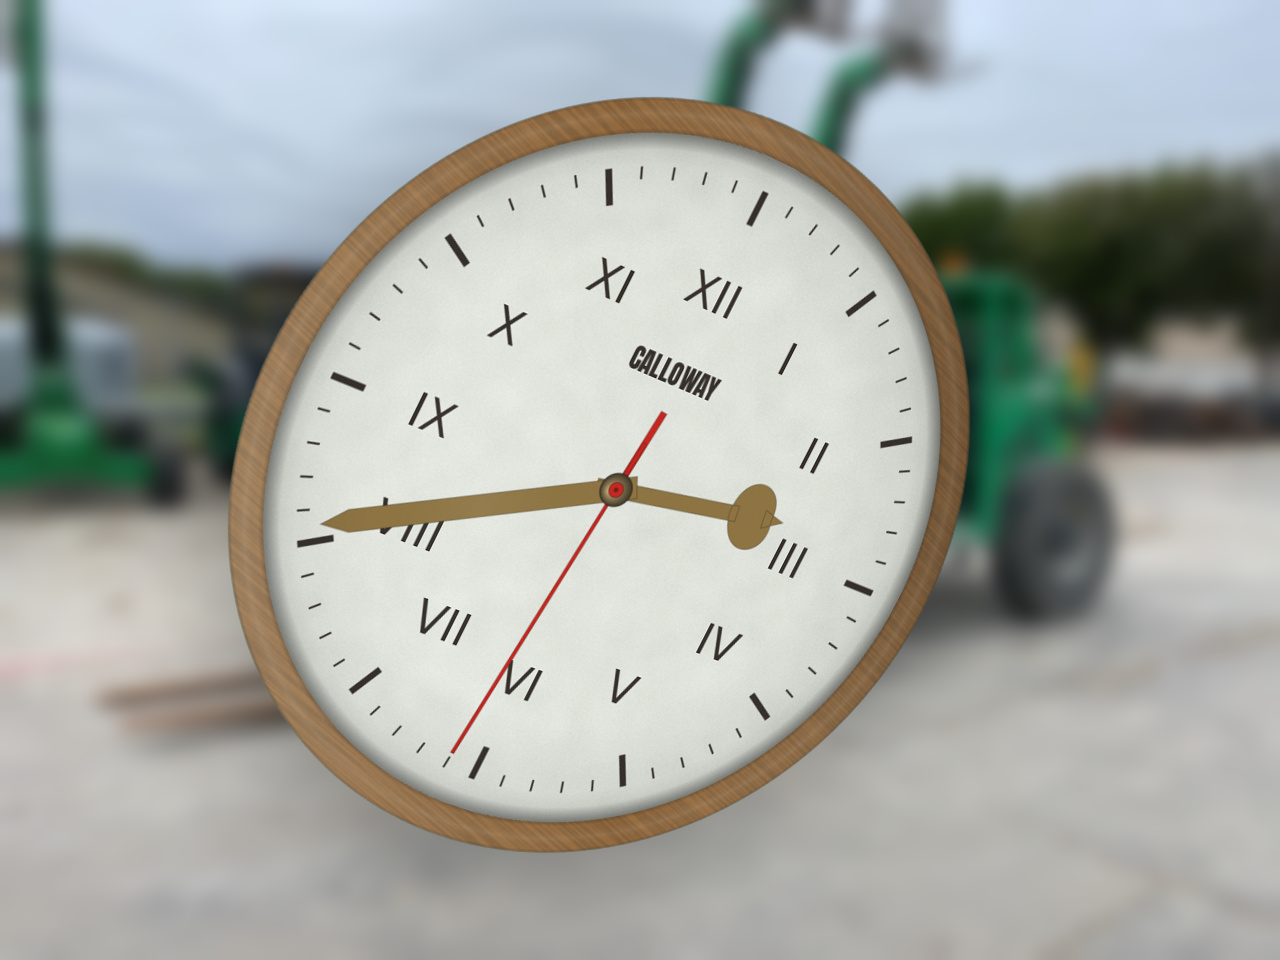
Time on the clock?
2:40:31
